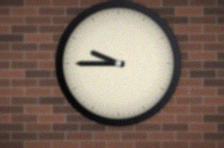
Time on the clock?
9:45
